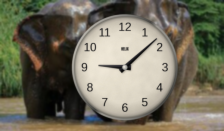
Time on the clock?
9:08
